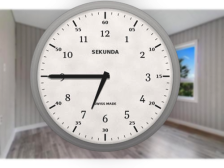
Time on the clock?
6:45
